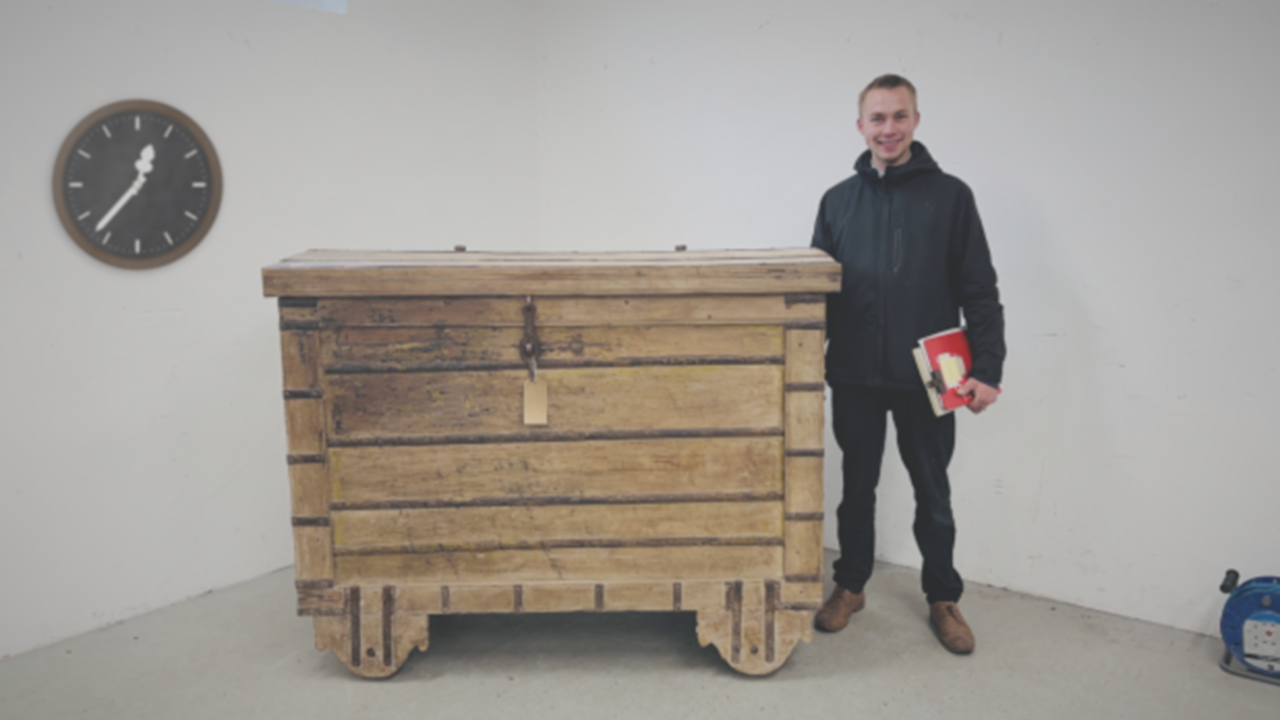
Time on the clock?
12:37
